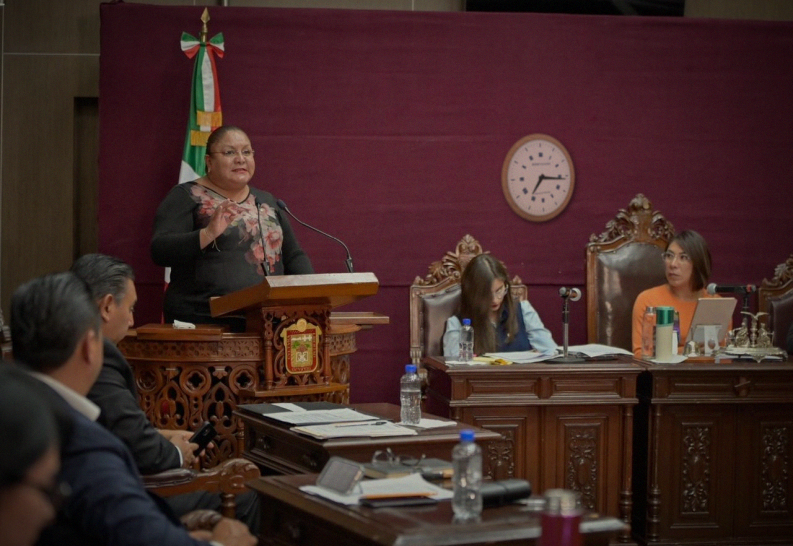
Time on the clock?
7:16
